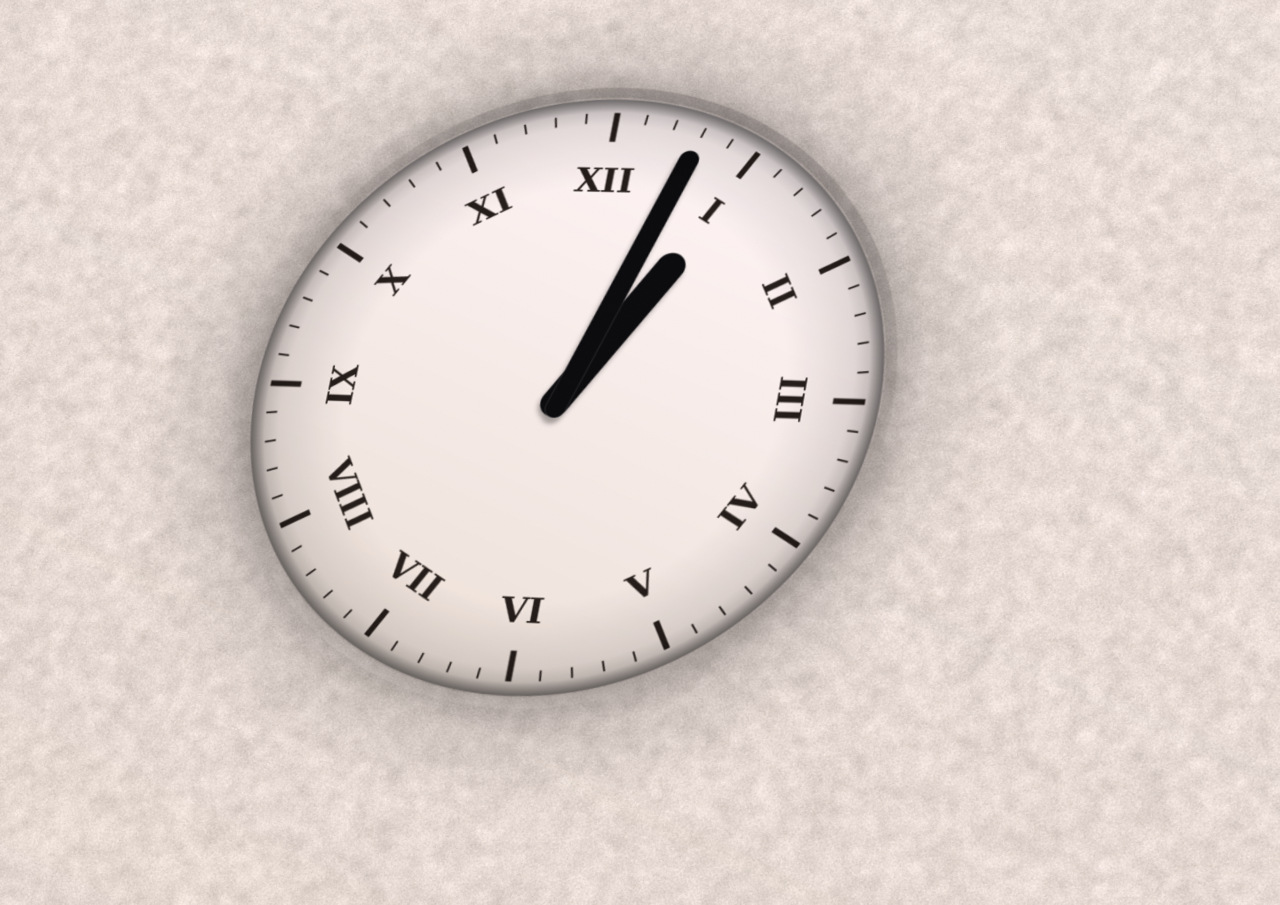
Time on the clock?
1:03
